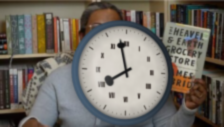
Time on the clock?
7:58
